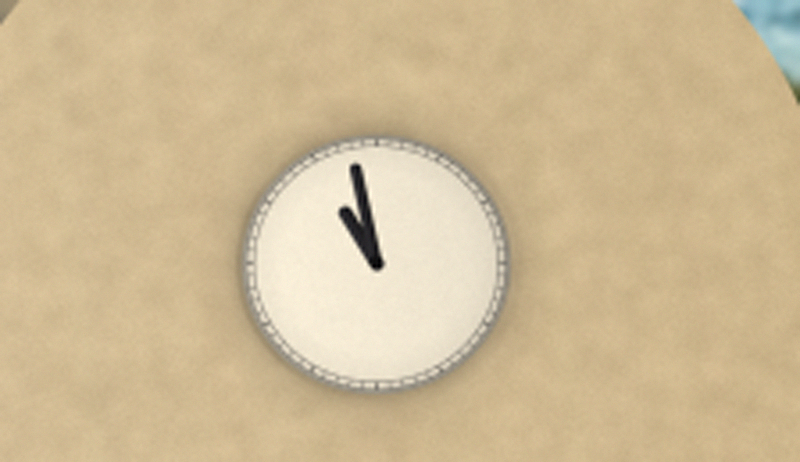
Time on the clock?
10:58
